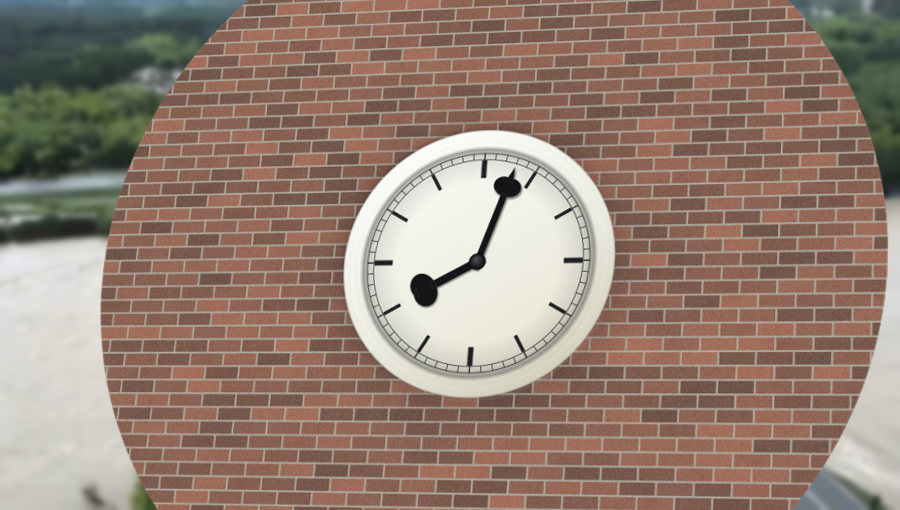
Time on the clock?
8:03
